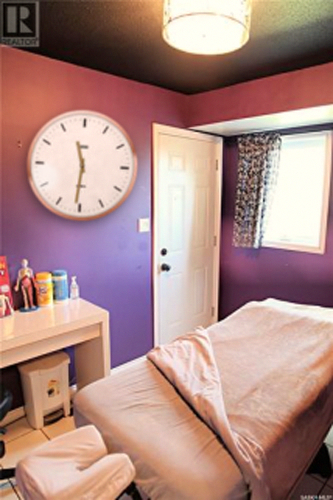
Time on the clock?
11:31
